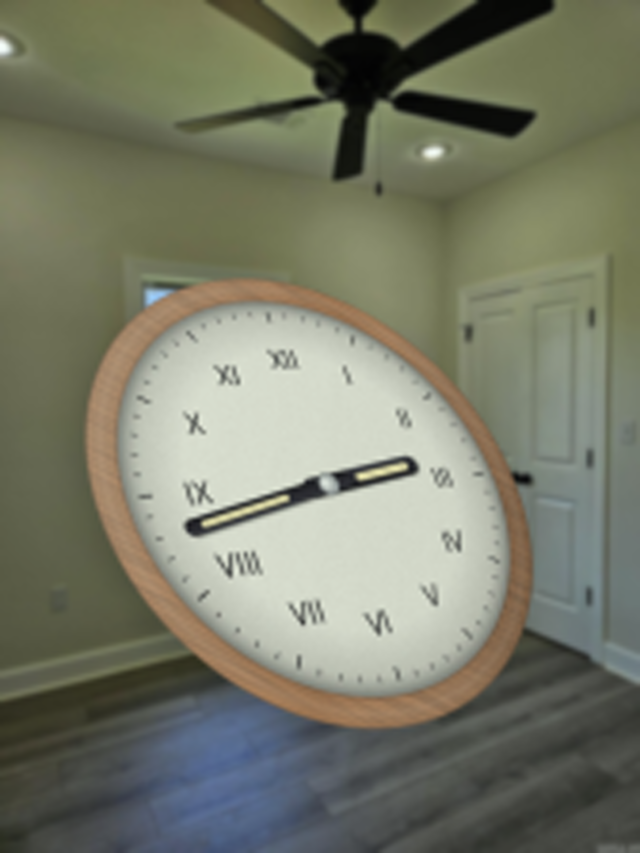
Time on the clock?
2:43
